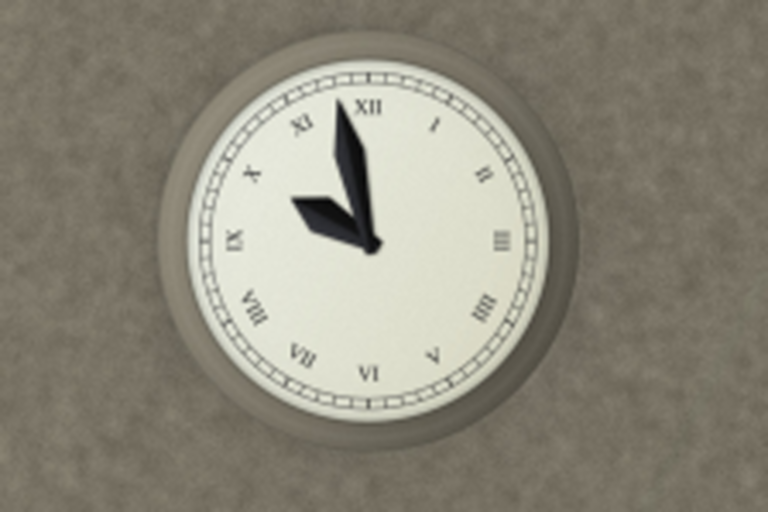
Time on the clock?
9:58
